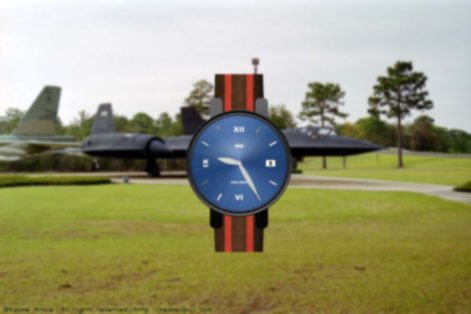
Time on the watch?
9:25
